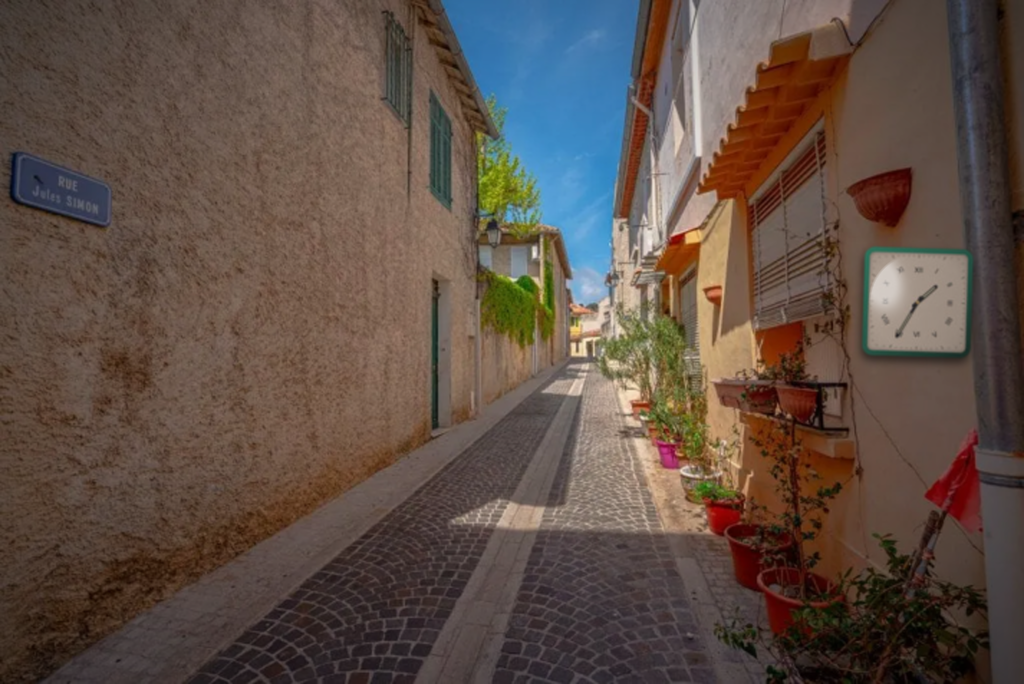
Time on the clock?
1:35
